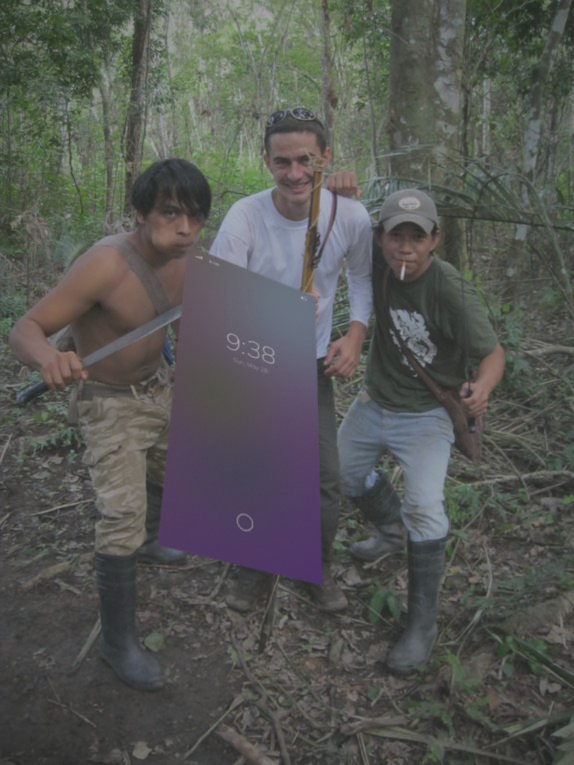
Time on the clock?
9:38
